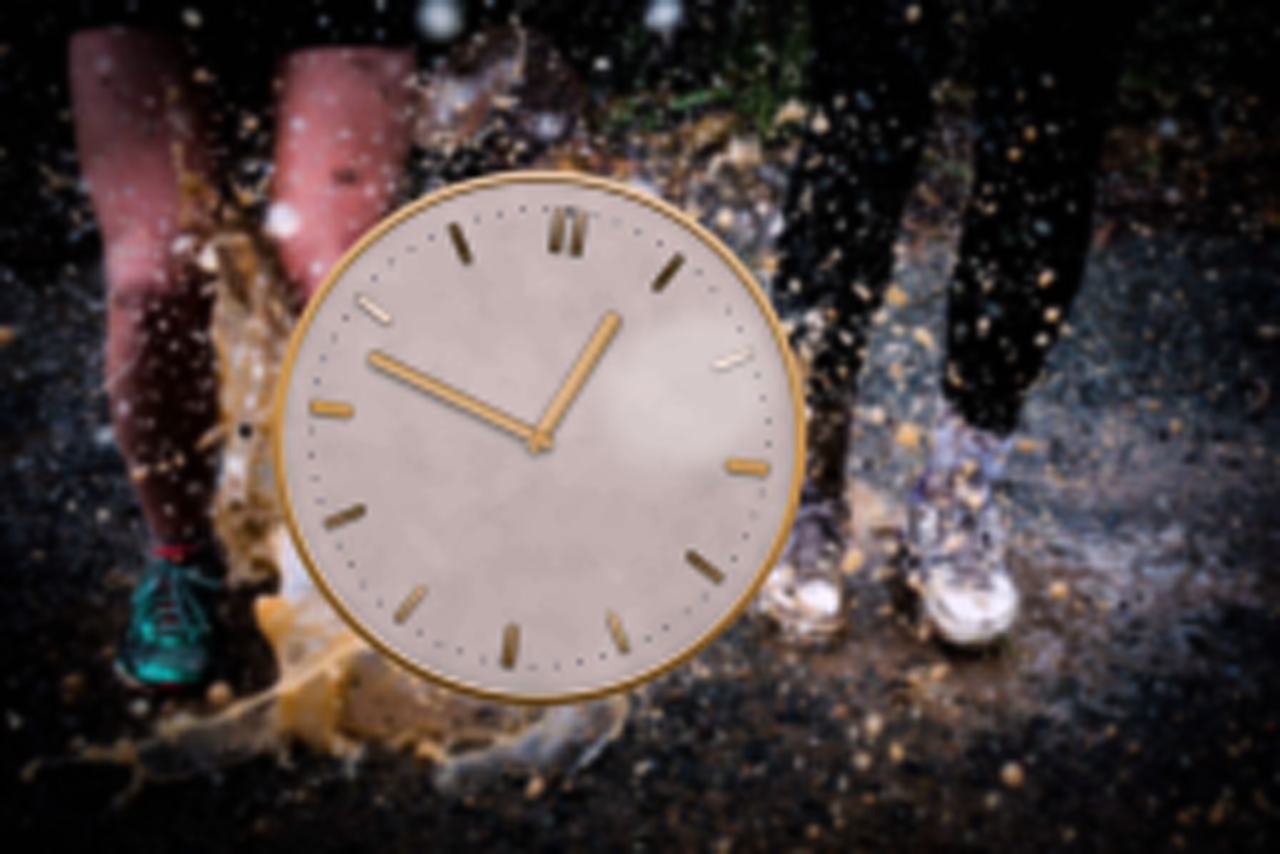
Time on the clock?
12:48
